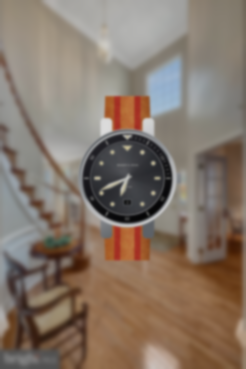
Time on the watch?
6:41
